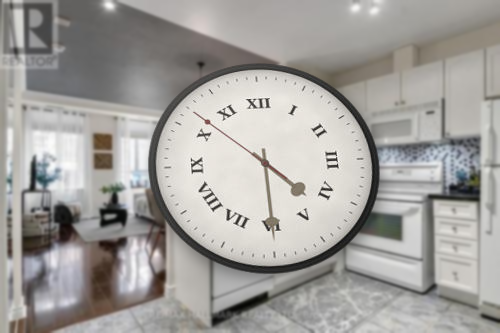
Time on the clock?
4:29:52
